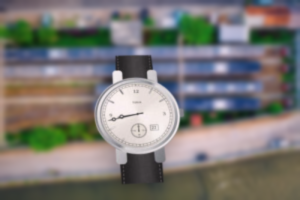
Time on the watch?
8:43
